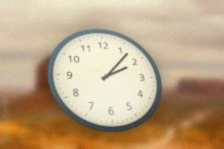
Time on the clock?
2:07
